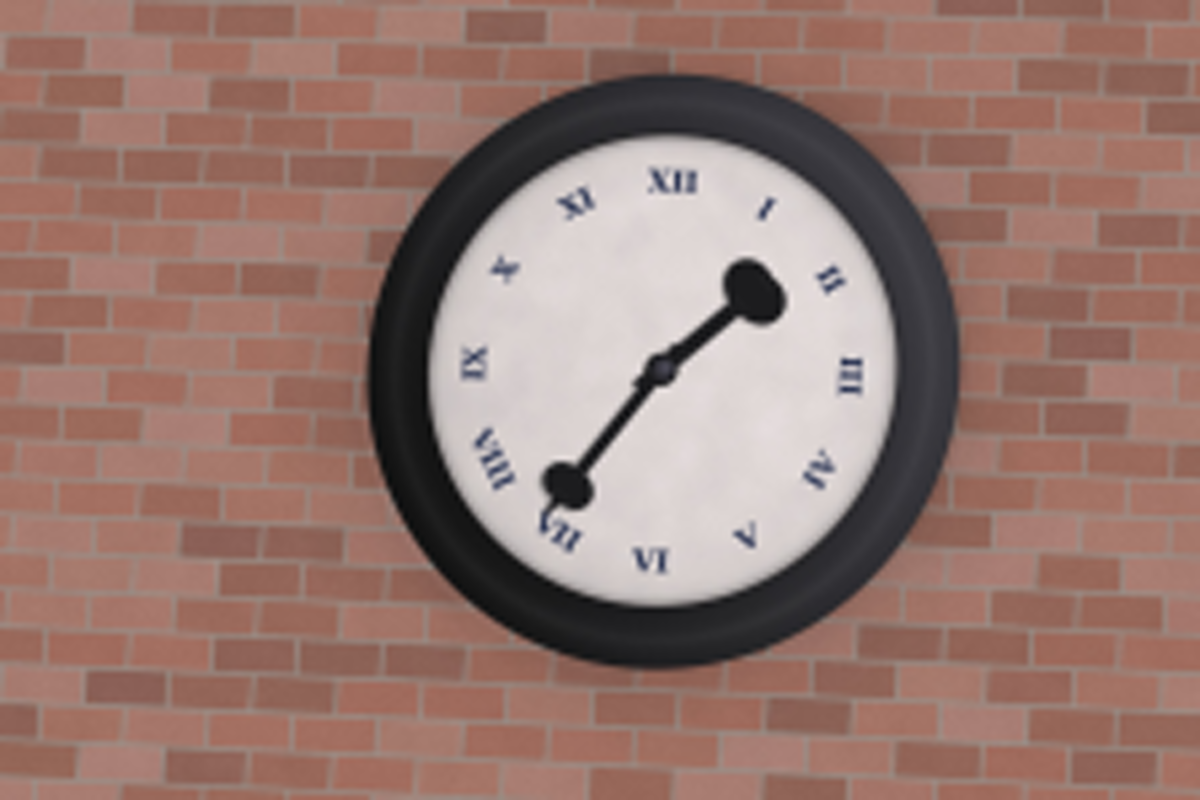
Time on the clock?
1:36
